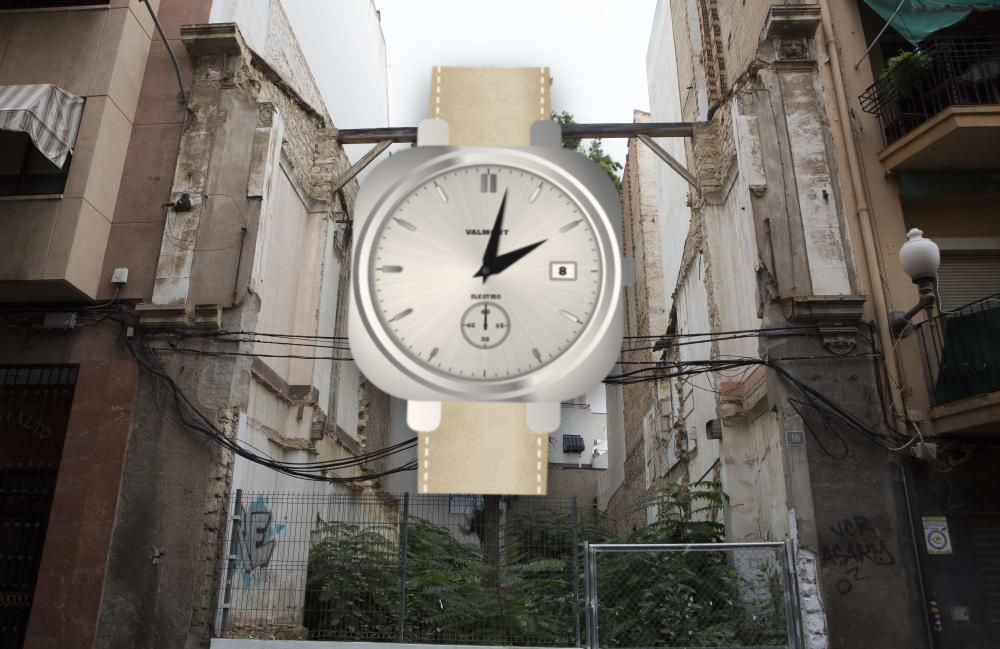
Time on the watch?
2:02
